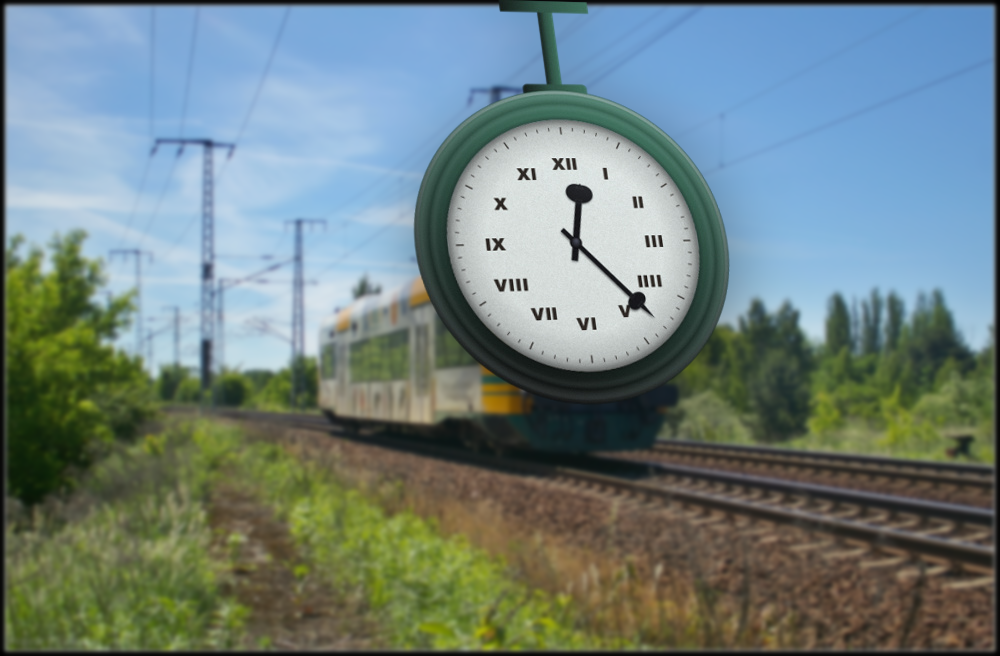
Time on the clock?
12:23
